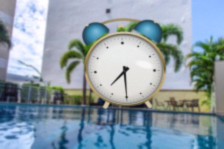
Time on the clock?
7:30
